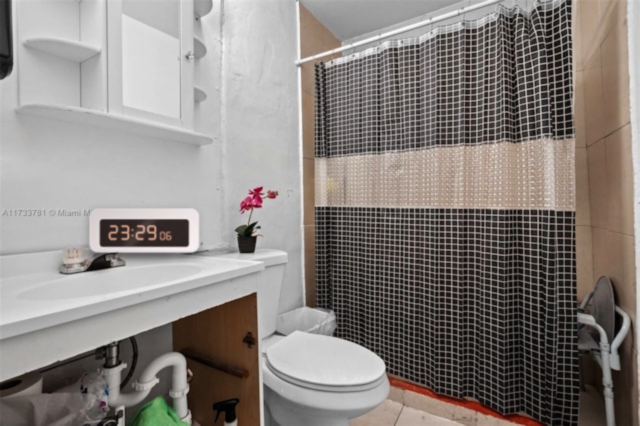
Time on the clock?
23:29
